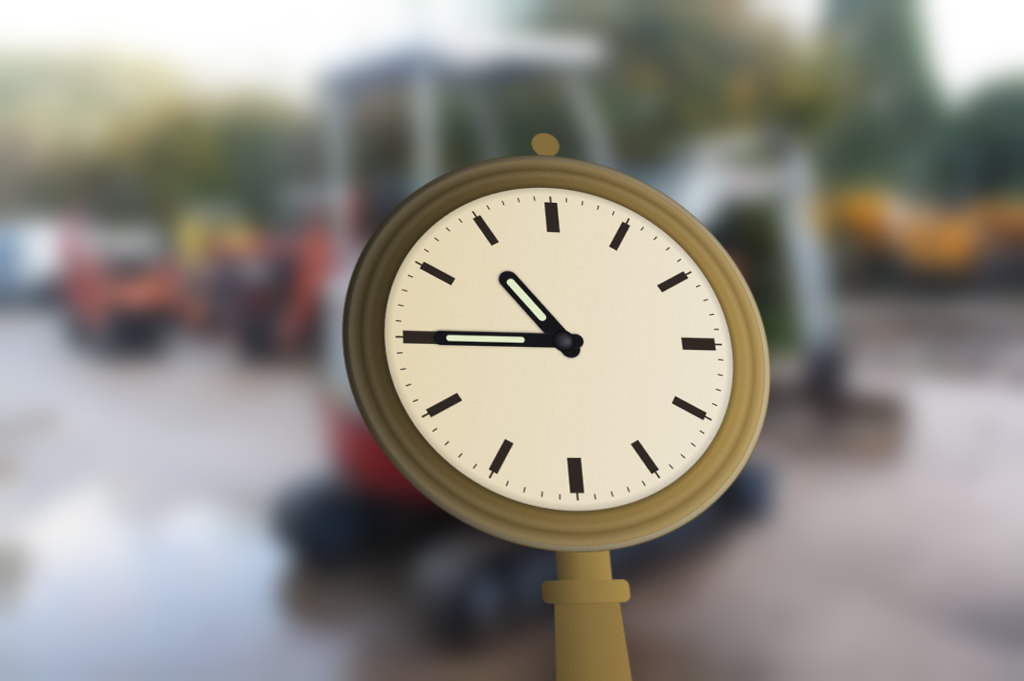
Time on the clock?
10:45
